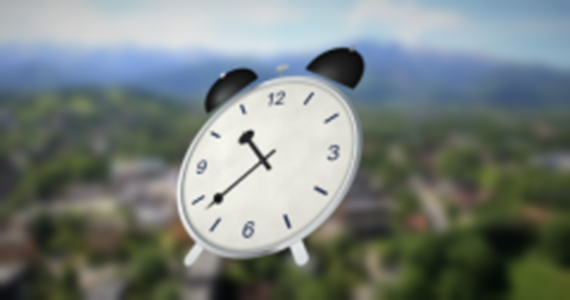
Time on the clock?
10:38
